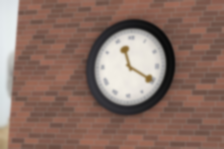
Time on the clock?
11:20
